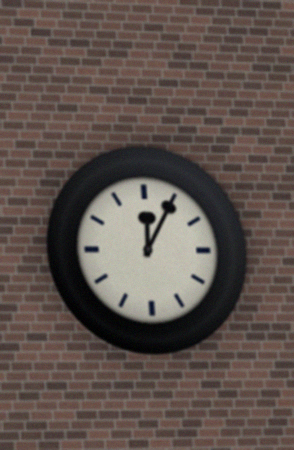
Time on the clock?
12:05
